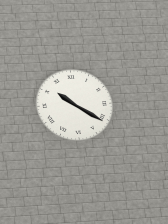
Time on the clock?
10:21
